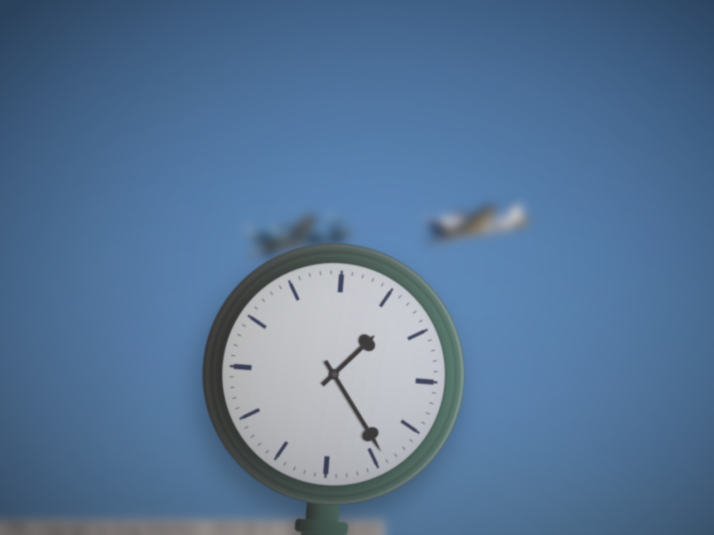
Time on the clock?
1:24
